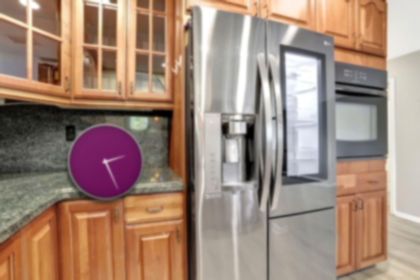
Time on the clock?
2:26
